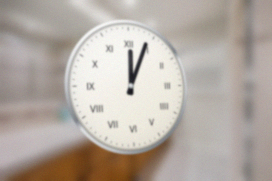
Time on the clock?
12:04
